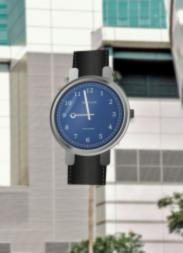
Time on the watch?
8:58
